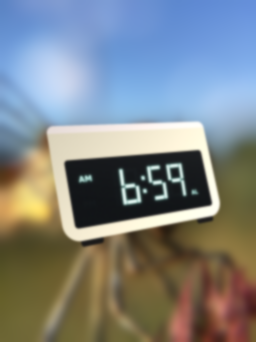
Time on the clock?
6:59
